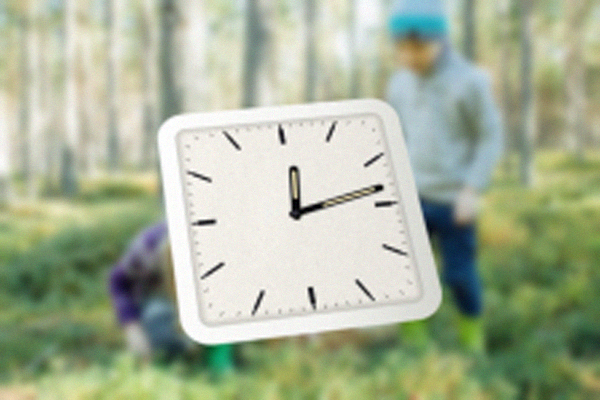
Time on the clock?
12:13
